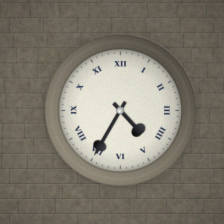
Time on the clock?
4:35
